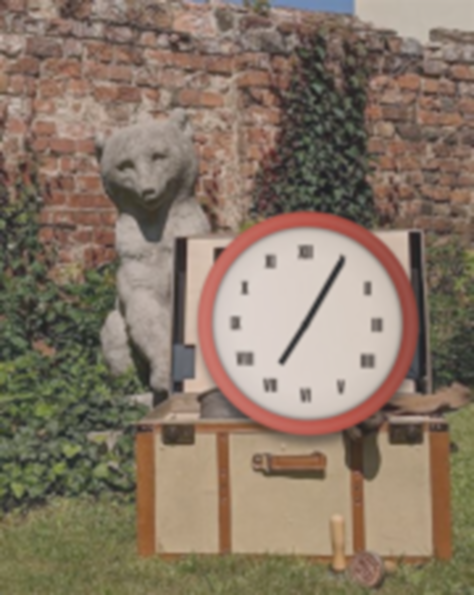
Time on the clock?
7:05
